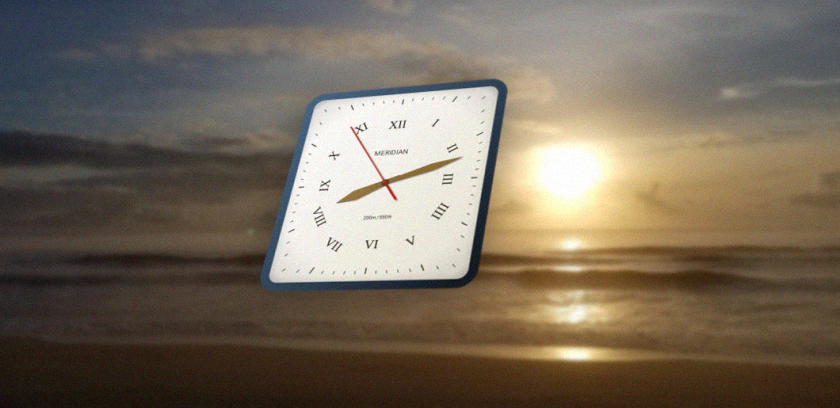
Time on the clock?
8:11:54
